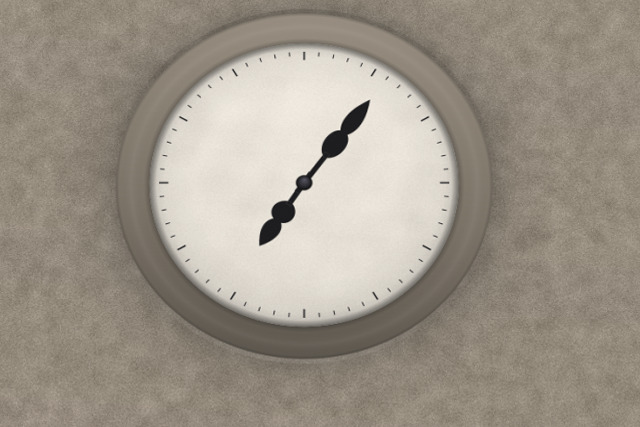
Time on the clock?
7:06
